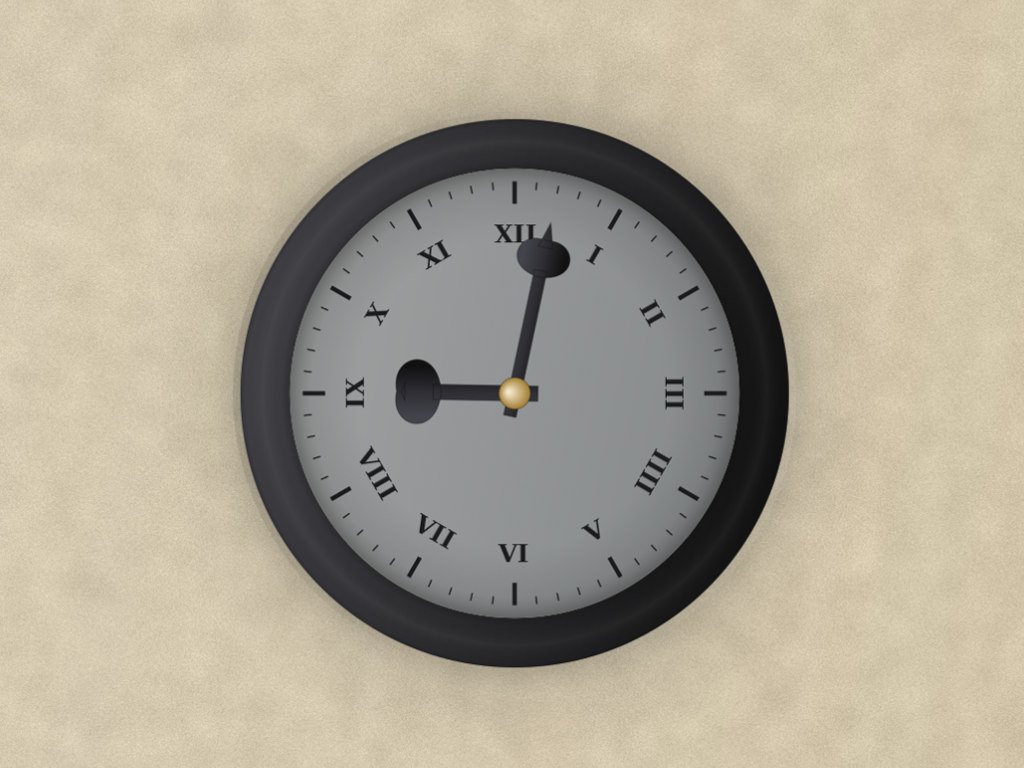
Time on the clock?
9:02
